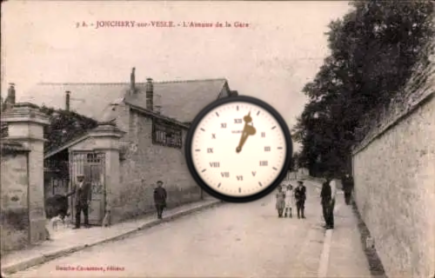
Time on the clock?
1:03
